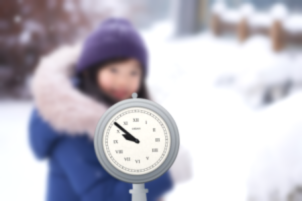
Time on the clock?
9:52
